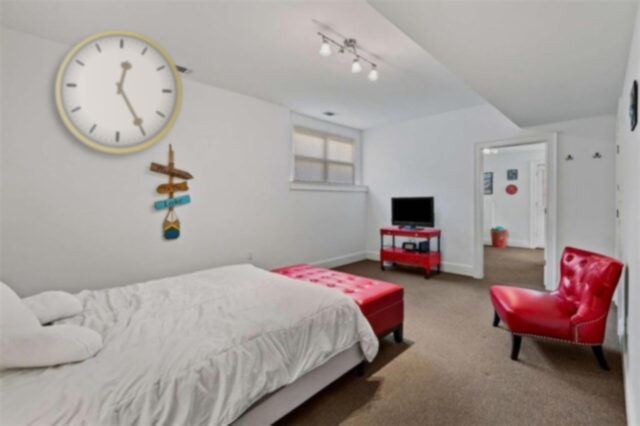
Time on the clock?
12:25
